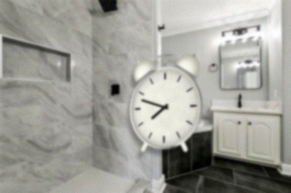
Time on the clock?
7:48
